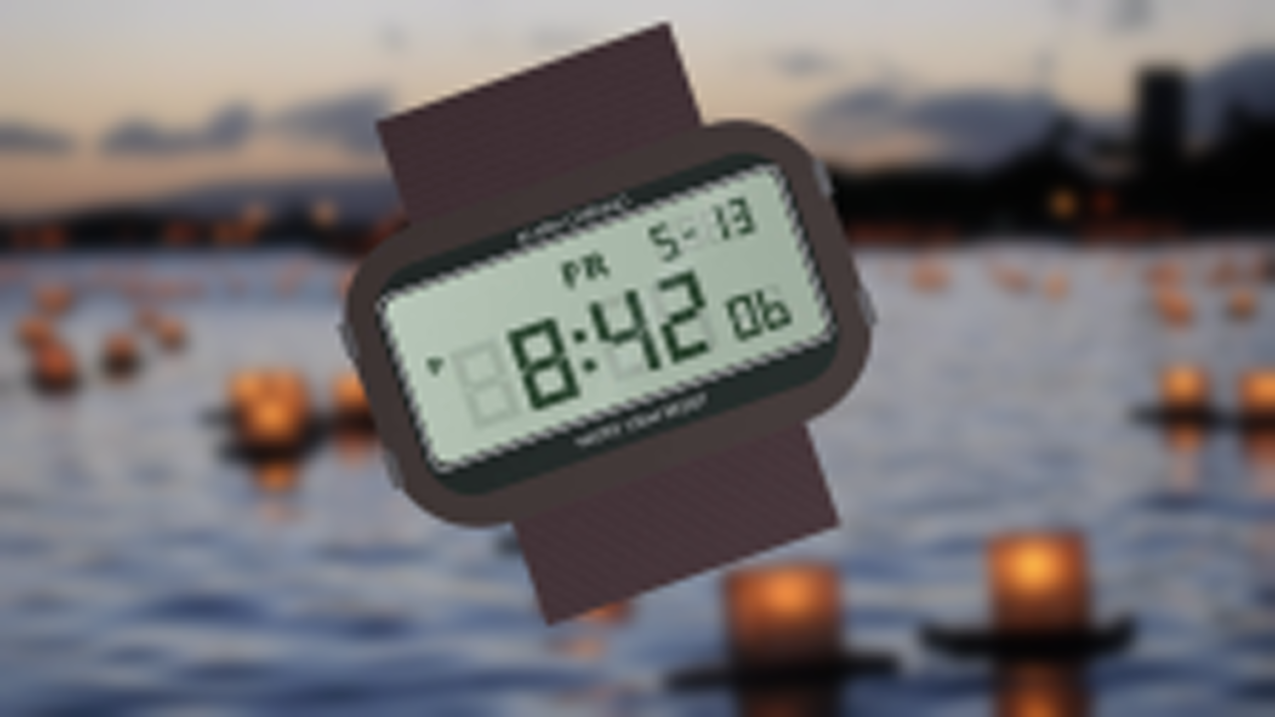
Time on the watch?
8:42:06
